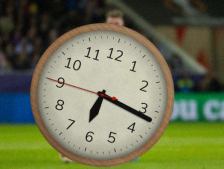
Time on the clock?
6:16:45
